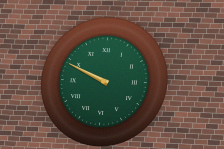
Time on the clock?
9:49
